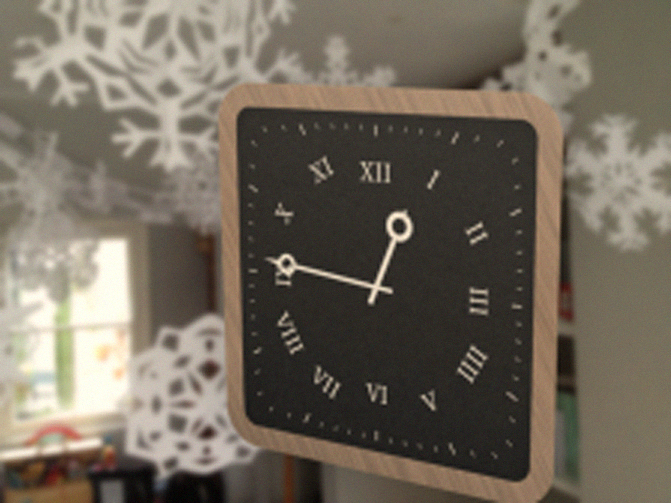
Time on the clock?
12:46
